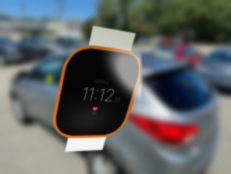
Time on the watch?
11:12
